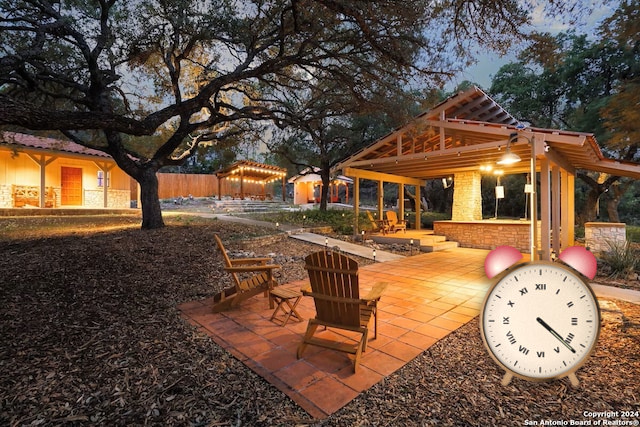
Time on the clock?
4:22
